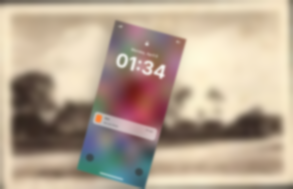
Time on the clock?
1:34
